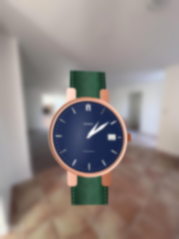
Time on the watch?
1:09
